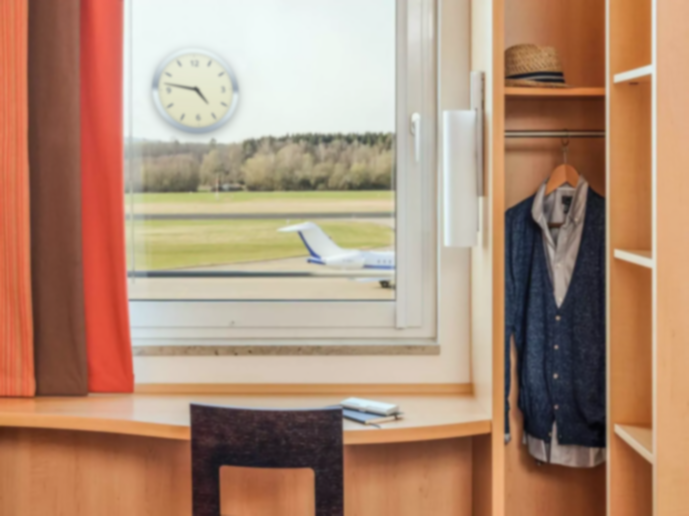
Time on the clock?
4:47
